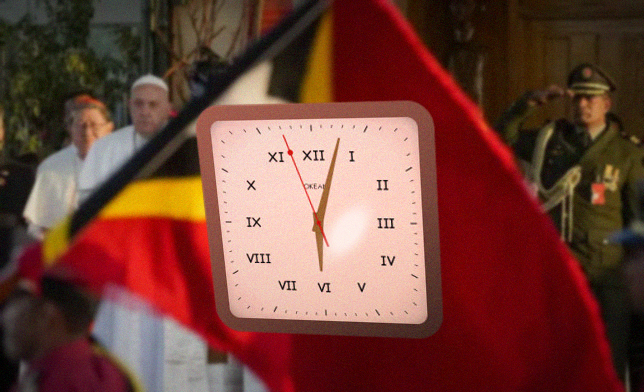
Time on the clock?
6:02:57
